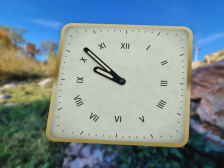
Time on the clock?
9:52
